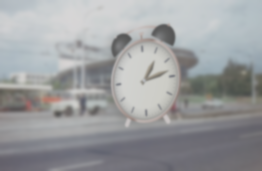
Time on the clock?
1:13
